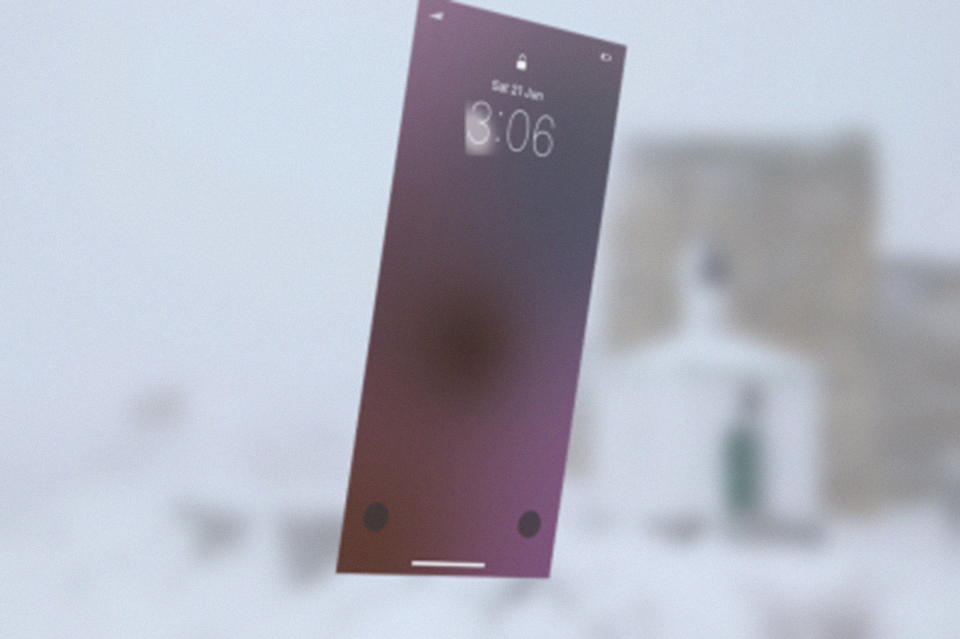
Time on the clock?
3:06
